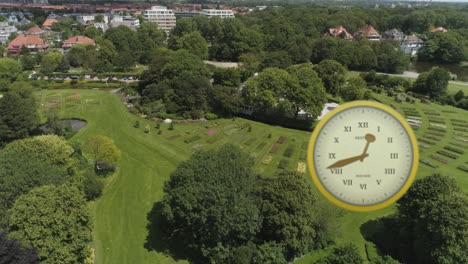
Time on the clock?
12:42
